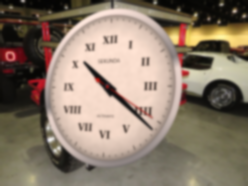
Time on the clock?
10:21:20
